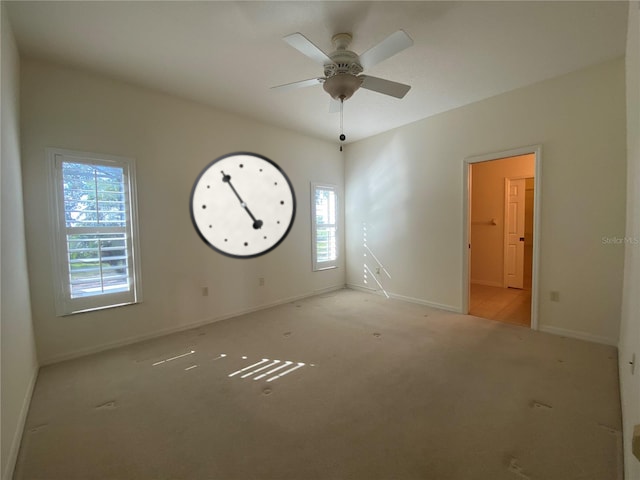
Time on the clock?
4:55
